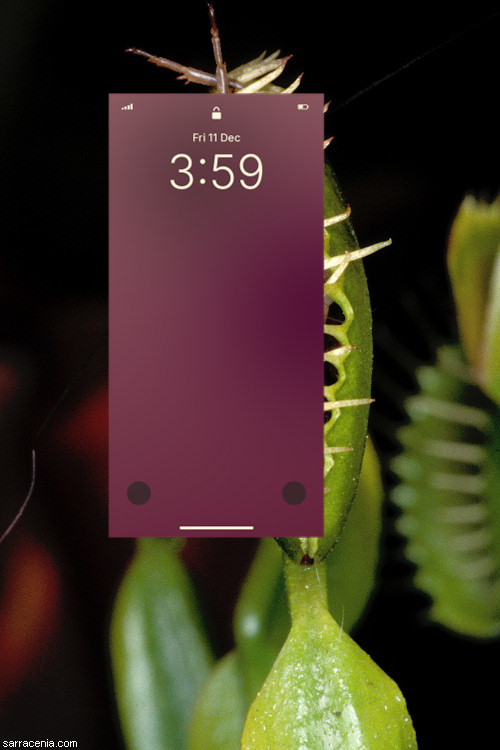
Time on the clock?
3:59
